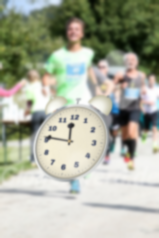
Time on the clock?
11:46
